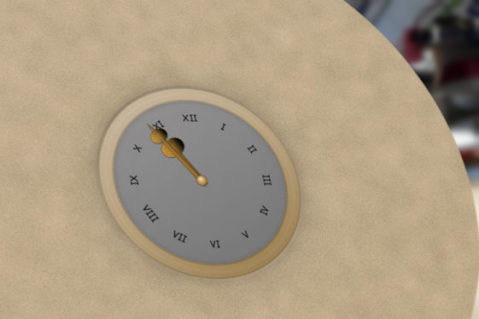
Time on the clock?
10:54
